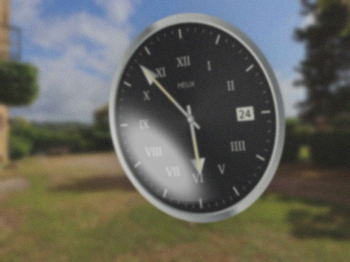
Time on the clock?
5:53
